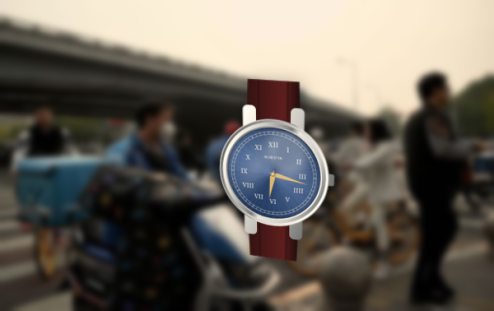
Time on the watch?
6:17
